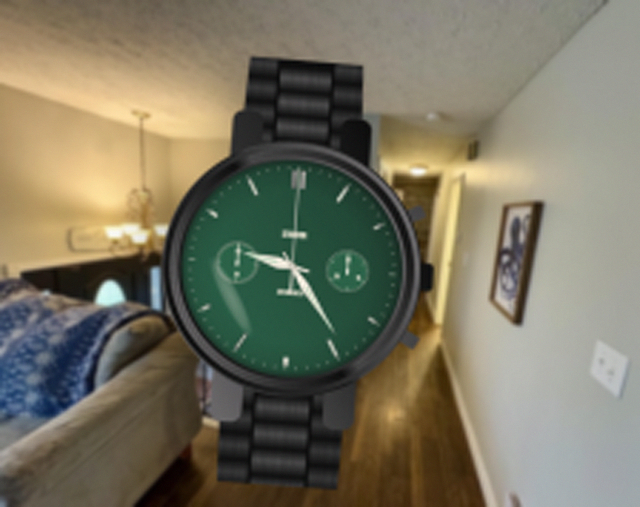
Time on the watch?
9:24
